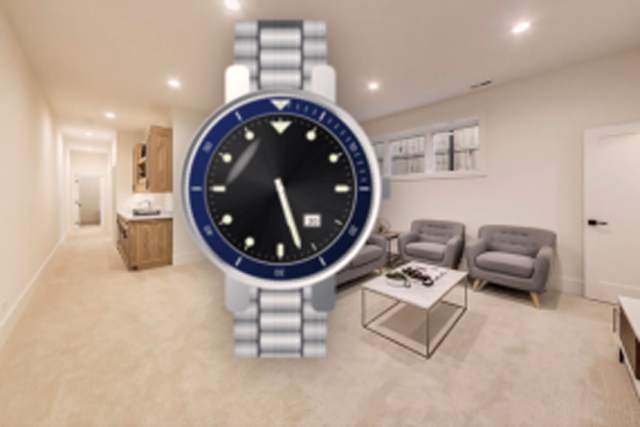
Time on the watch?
5:27
